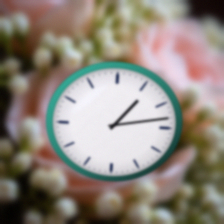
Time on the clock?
1:13
